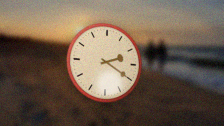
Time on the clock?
2:20
